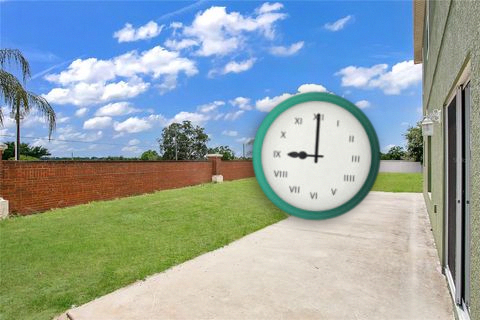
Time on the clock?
9:00
